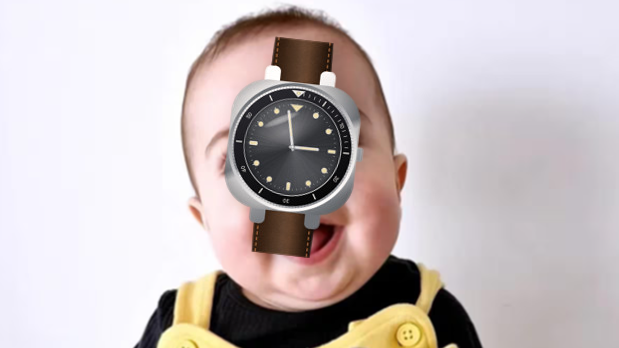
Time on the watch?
2:58
